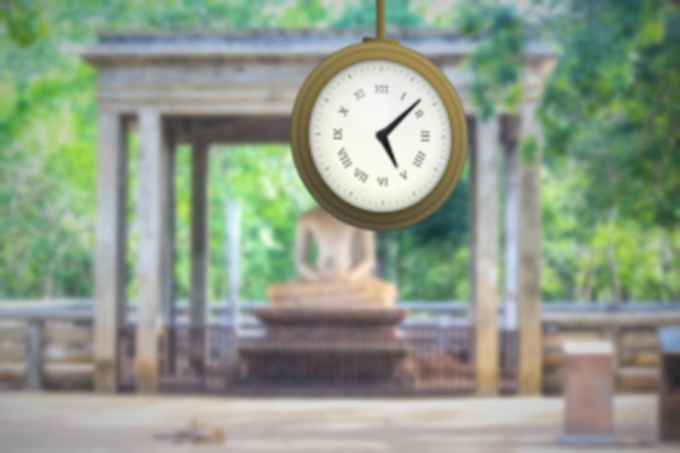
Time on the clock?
5:08
